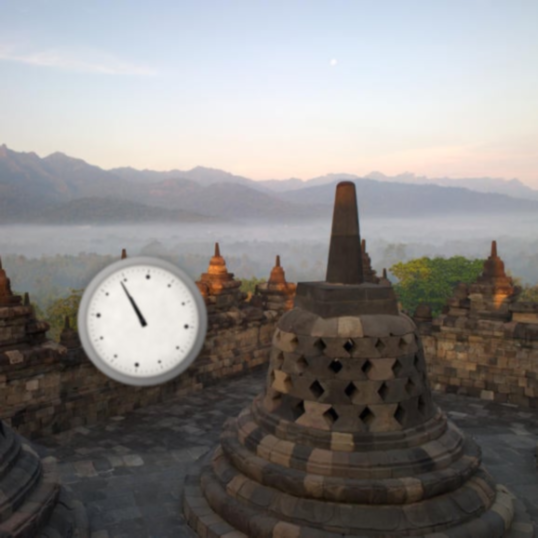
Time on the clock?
10:54
